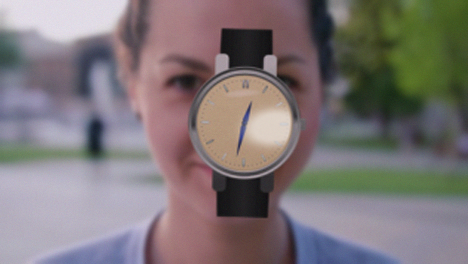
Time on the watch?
12:32
